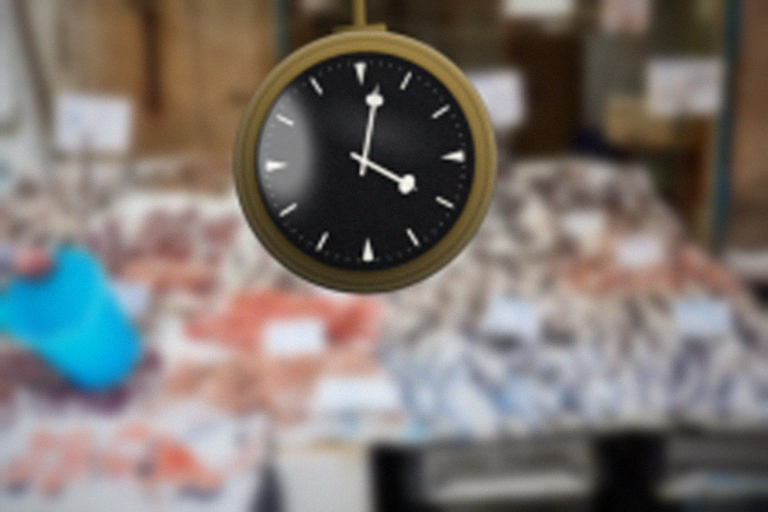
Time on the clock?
4:02
